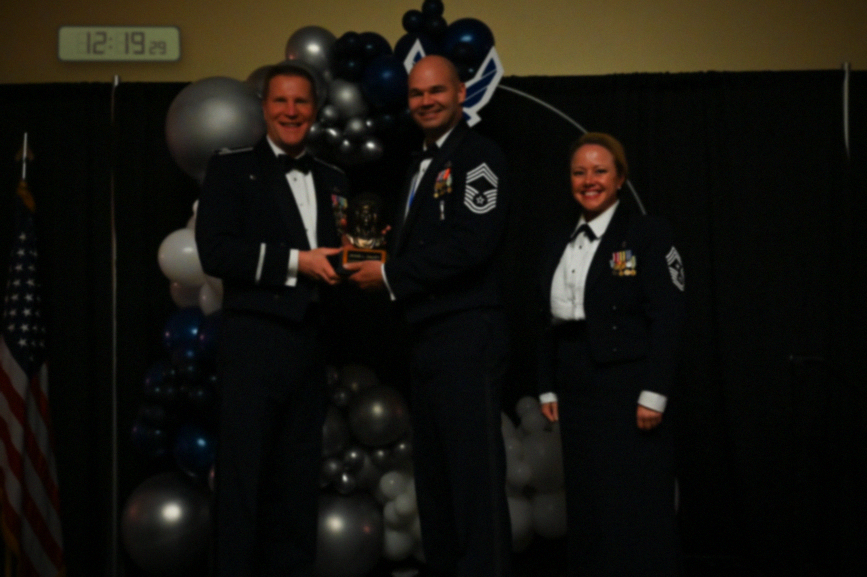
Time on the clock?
12:19:29
